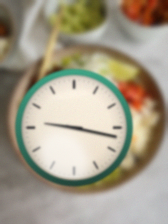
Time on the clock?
9:17
